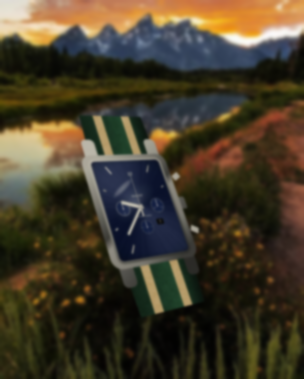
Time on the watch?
9:37
